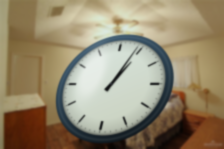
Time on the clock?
1:04
